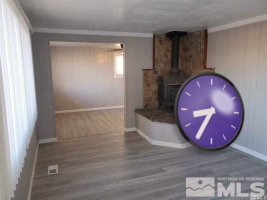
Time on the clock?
8:35
